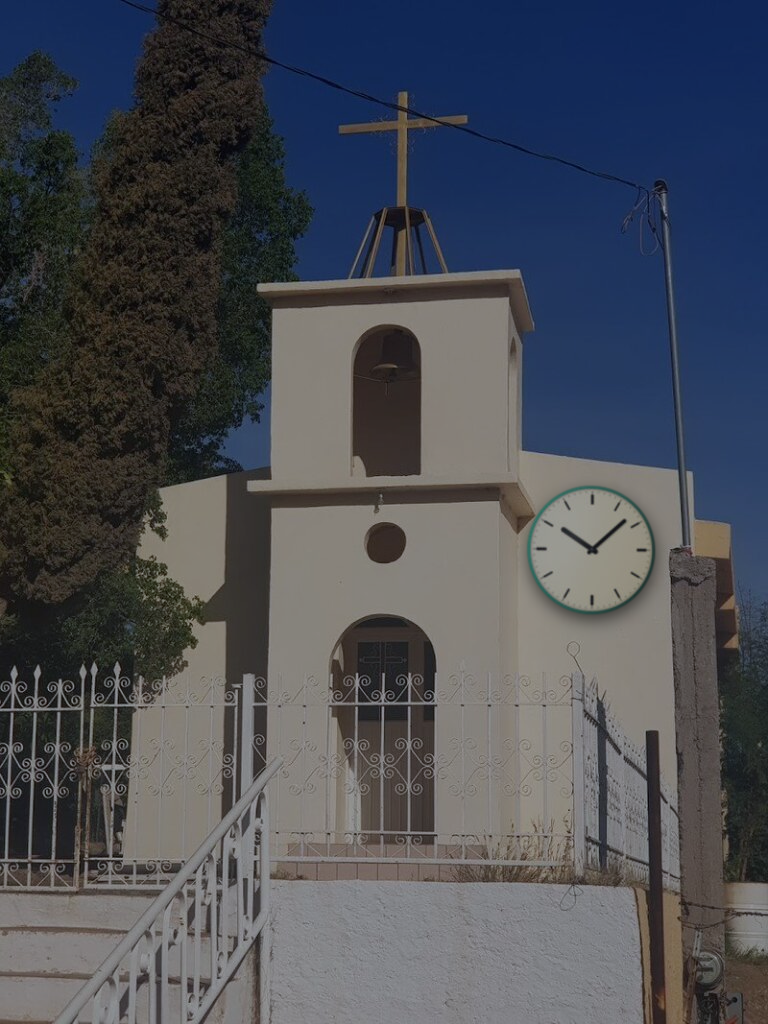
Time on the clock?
10:08
